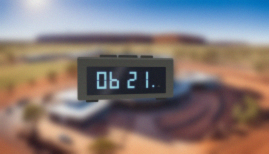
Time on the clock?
6:21
